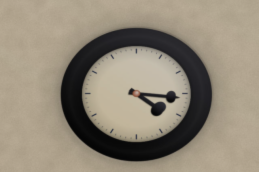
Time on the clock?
4:16
